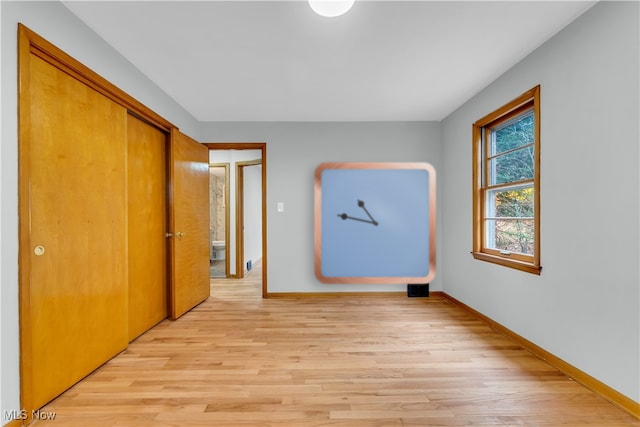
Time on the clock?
10:47
